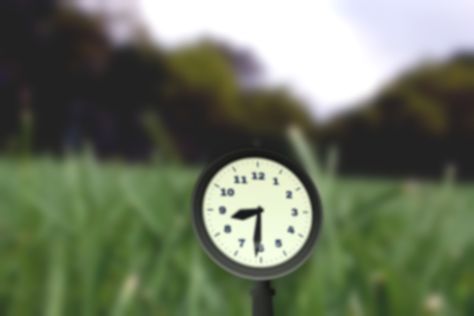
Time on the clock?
8:31
